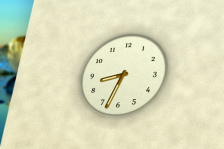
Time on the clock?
8:33
